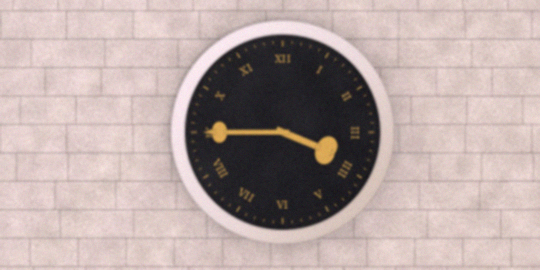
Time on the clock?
3:45
